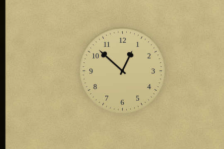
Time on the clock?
12:52
